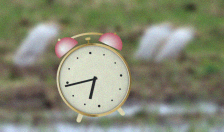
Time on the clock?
6:44
